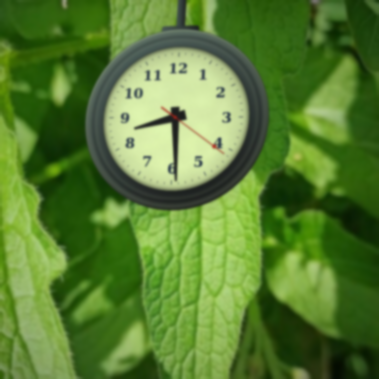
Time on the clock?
8:29:21
